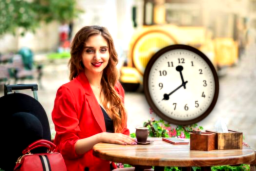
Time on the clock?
11:40
